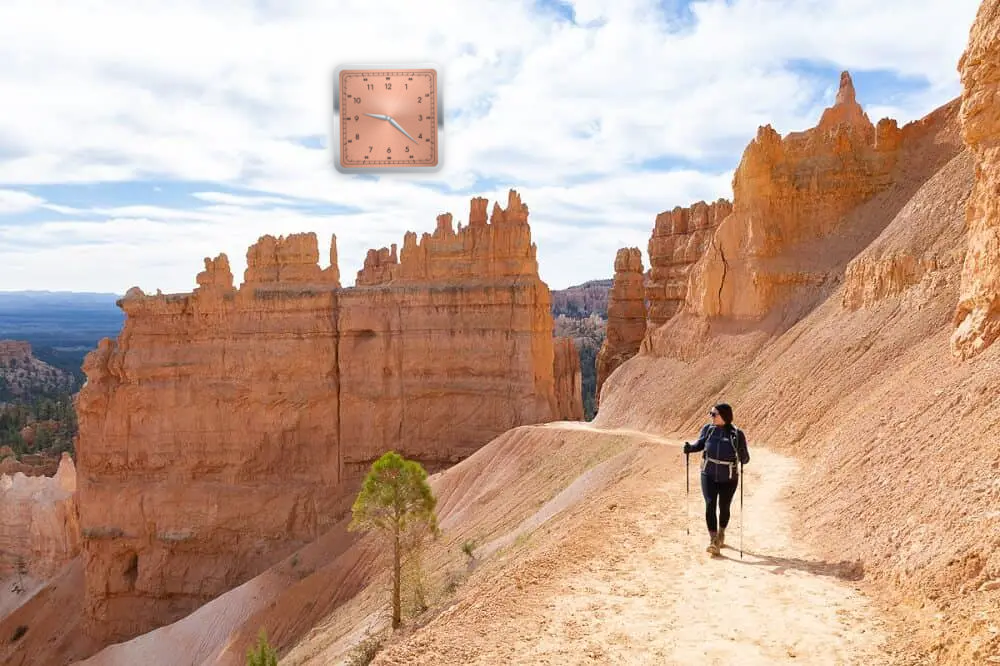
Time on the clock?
9:22
